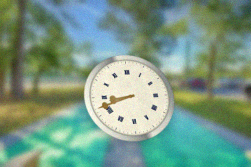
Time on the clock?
8:42
